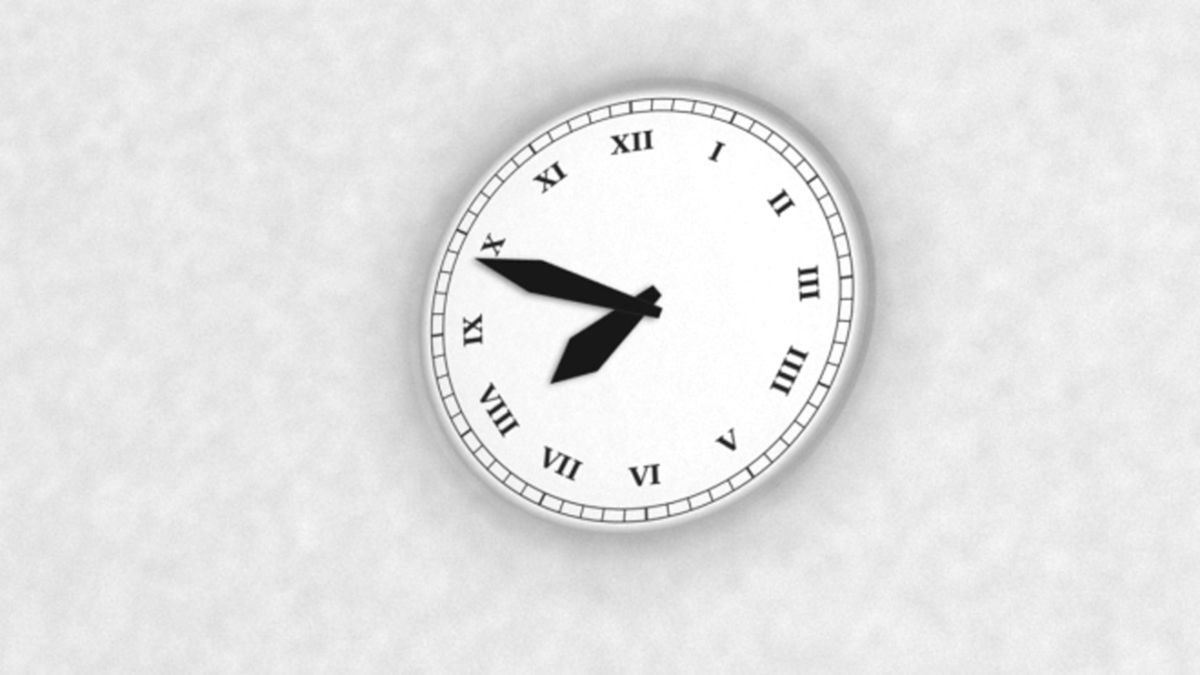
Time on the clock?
7:49
